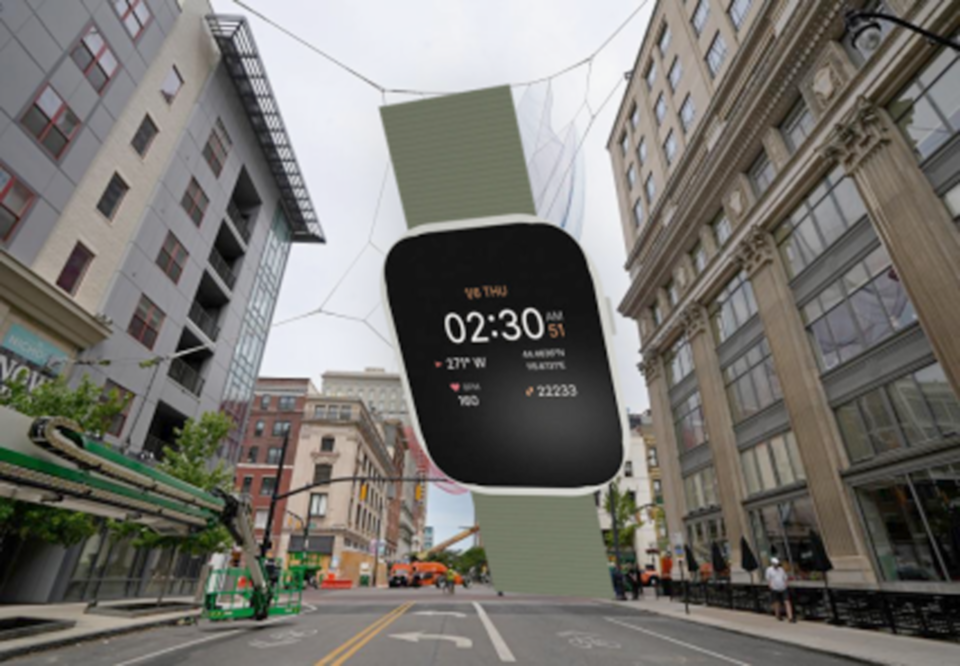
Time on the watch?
2:30
